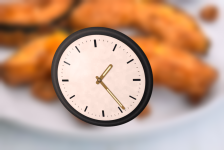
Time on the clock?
1:24
